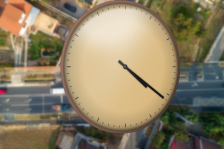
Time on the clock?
4:21
